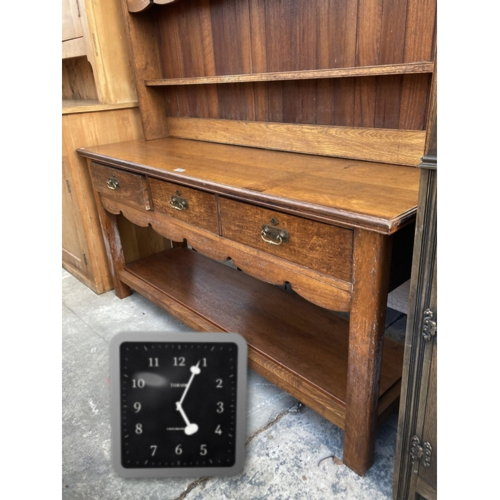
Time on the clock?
5:04
